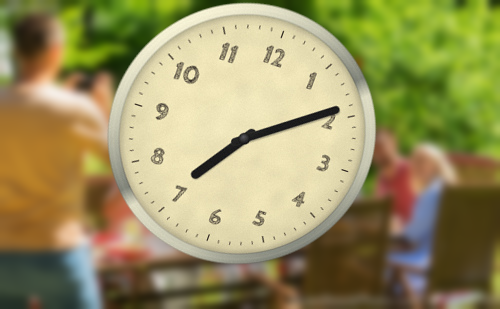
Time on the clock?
7:09
